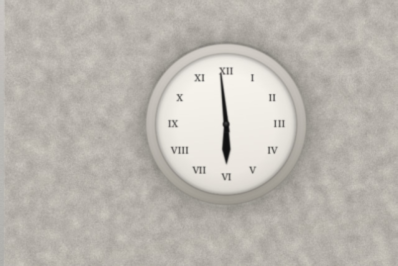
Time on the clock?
5:59
